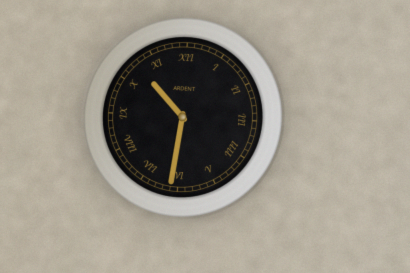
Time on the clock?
10:31
